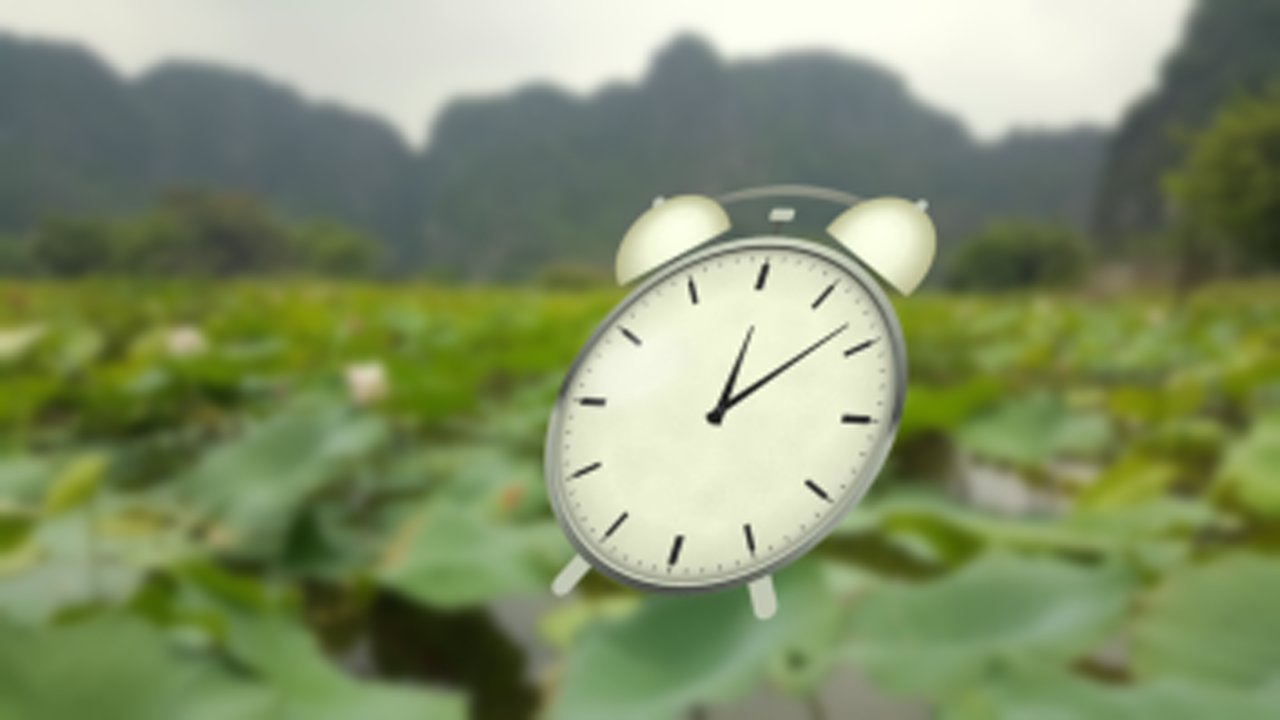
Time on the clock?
12:08
